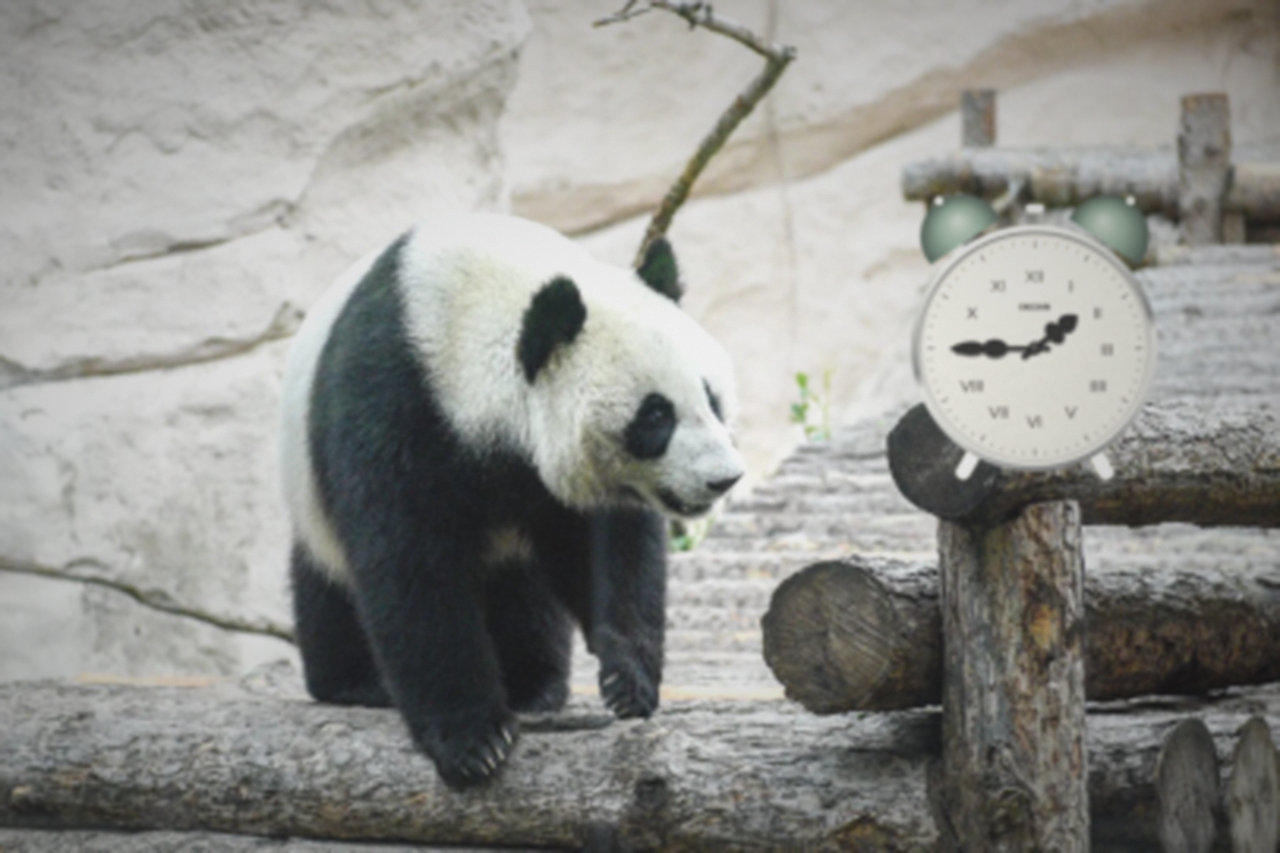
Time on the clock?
1:45
